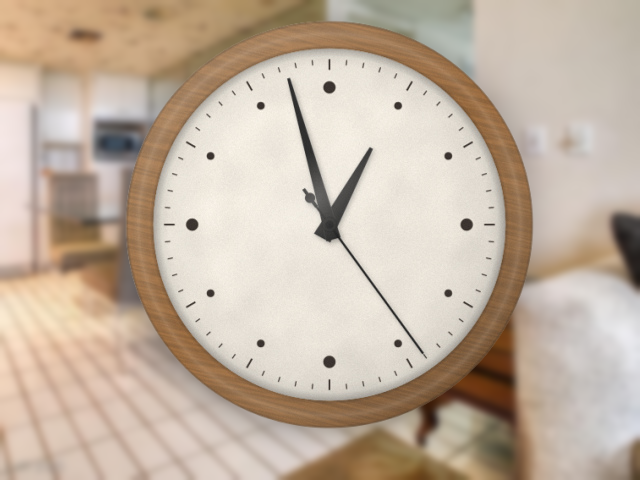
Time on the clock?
12:57:24
